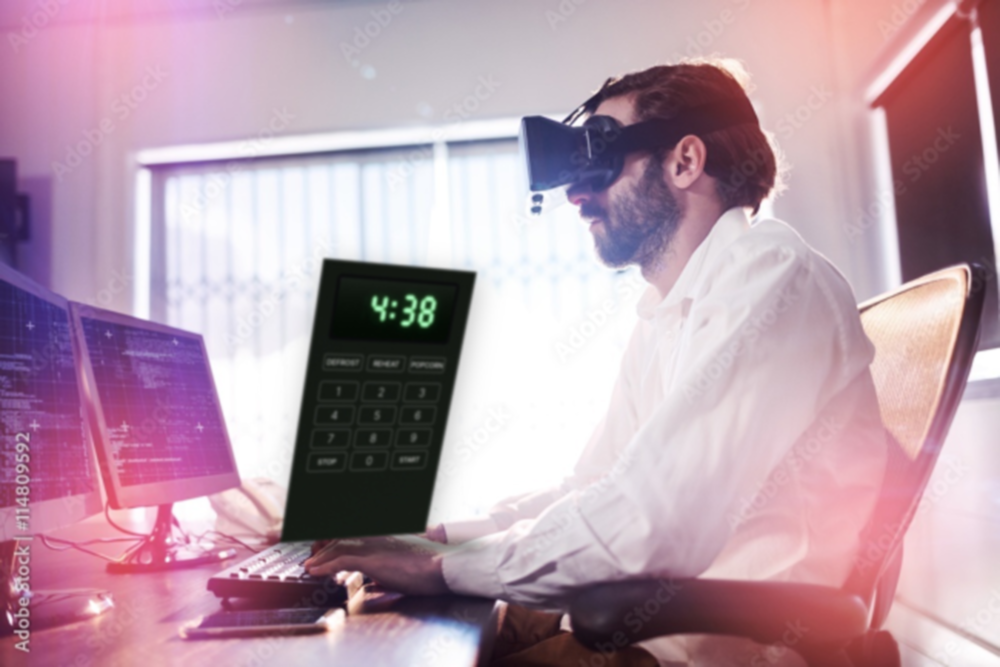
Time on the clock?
4:38
